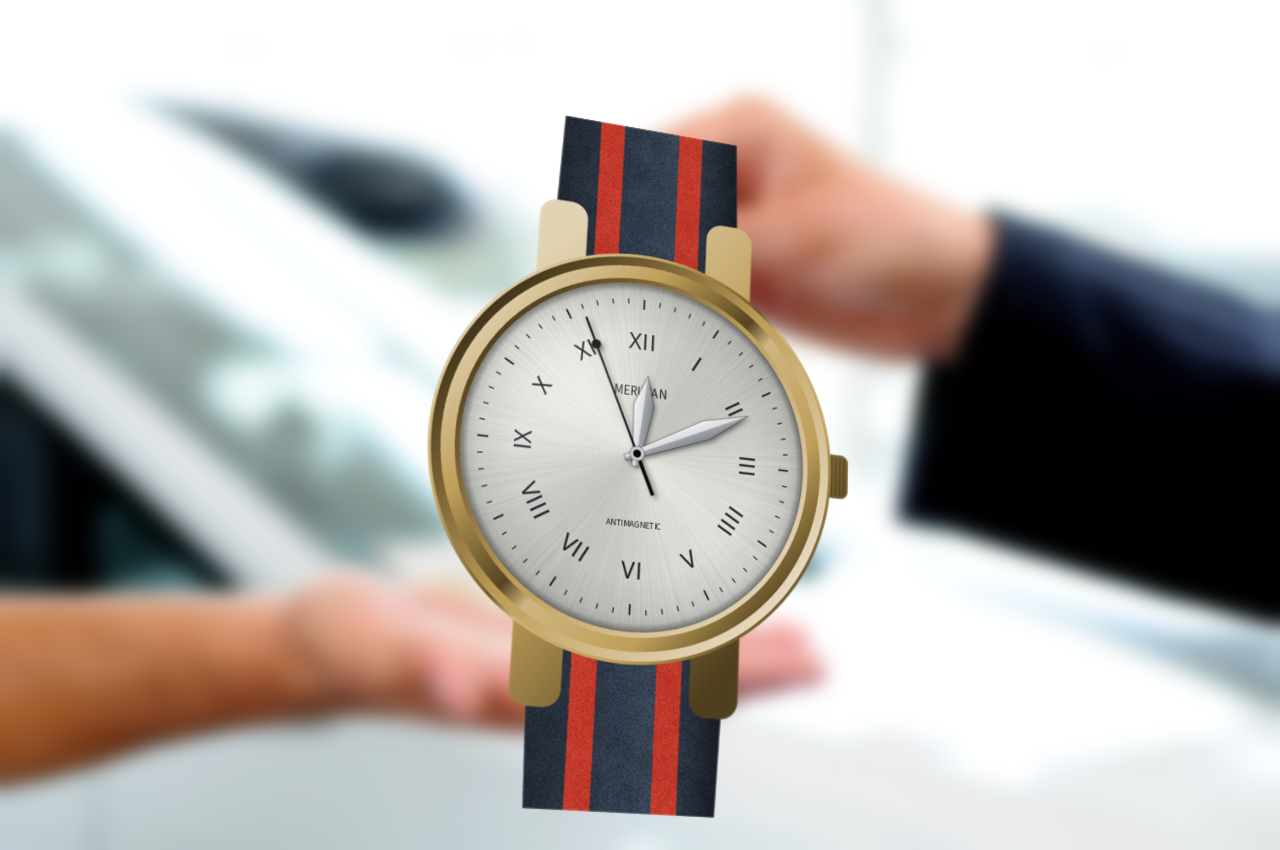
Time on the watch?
12:10:56
